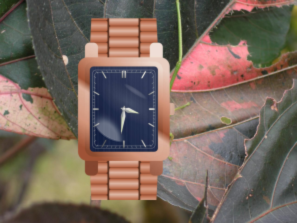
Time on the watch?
3:31
